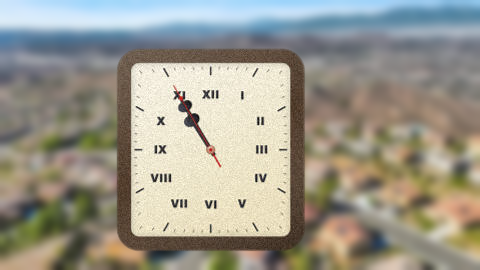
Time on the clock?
10:54:55
